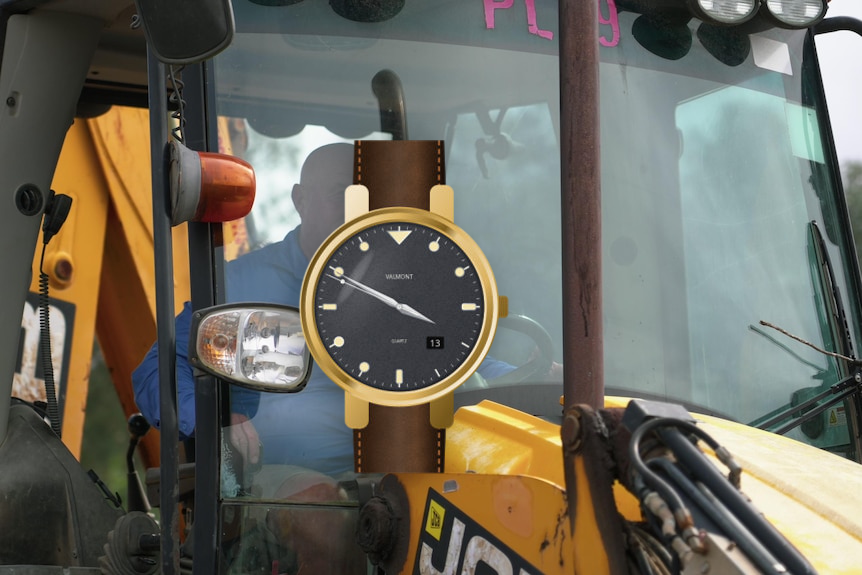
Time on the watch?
3:49:49
